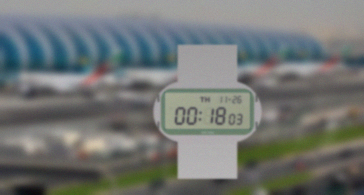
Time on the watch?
0:18:03
